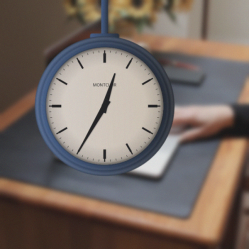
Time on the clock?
12:35
